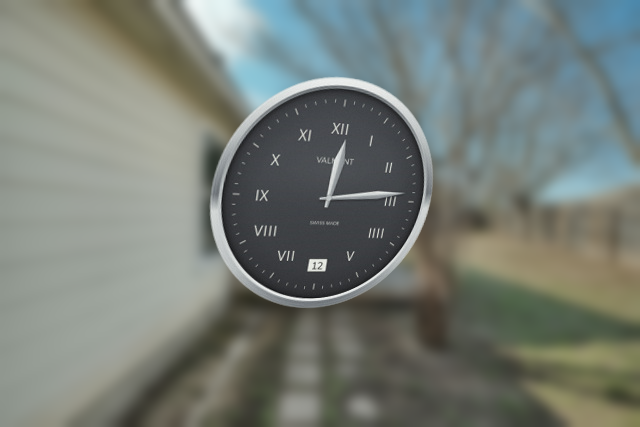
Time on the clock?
12:14
